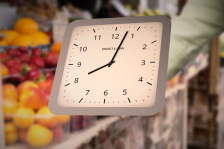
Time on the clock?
8:03
